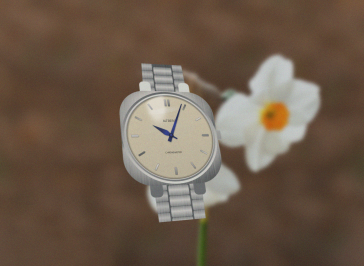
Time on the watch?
10:04
